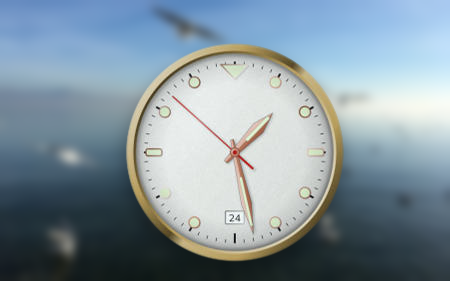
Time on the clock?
1:27:52
